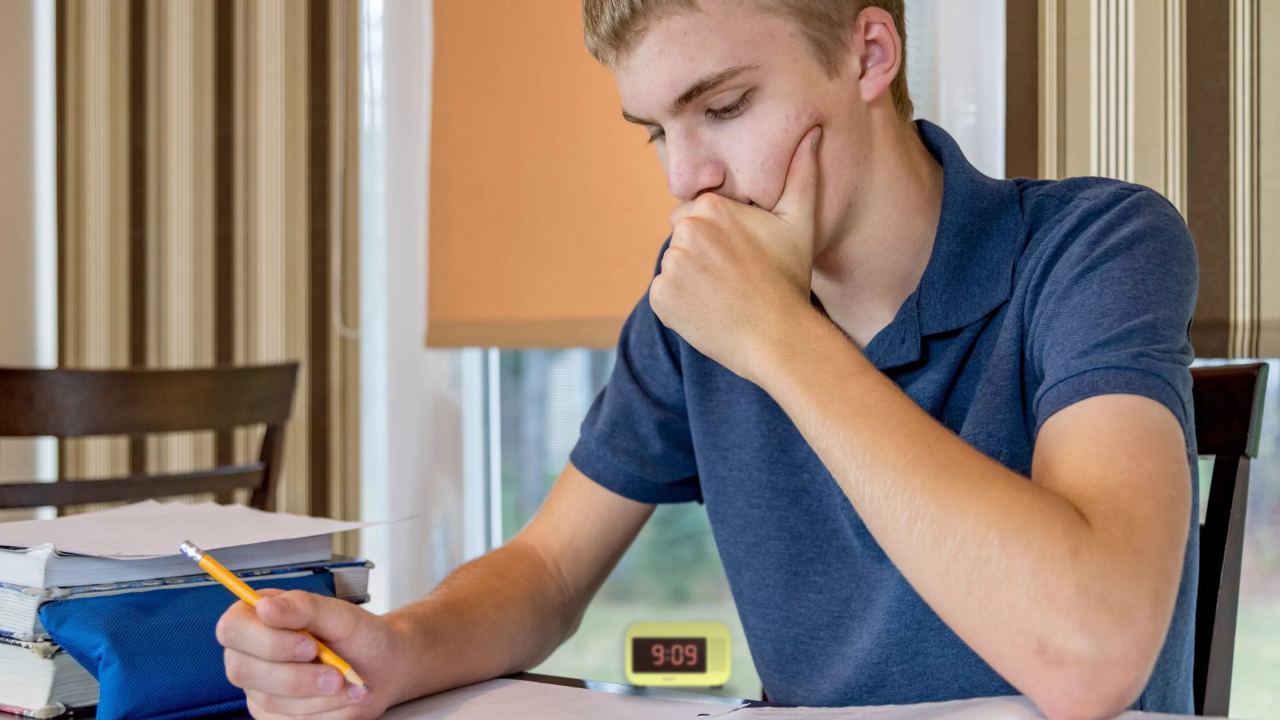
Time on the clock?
9:09
